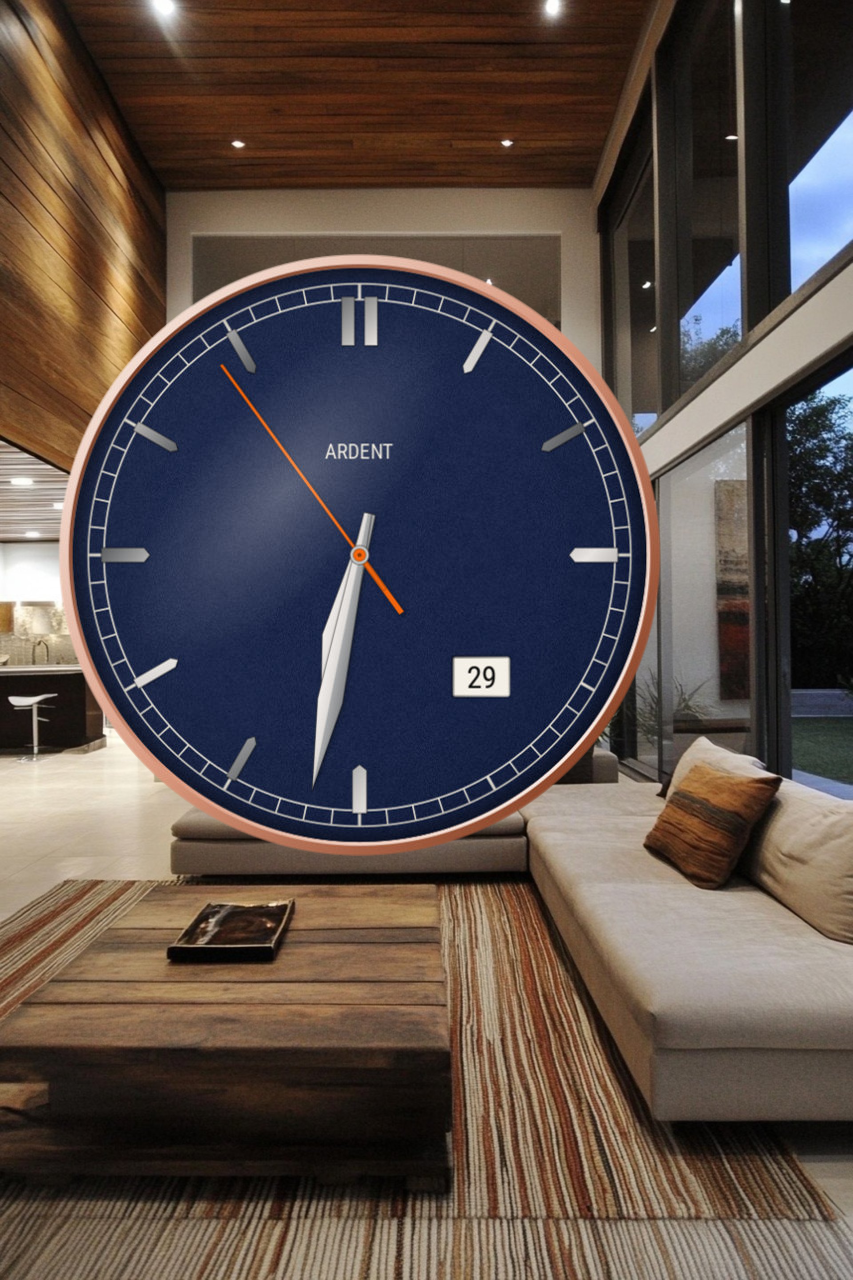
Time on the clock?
6:31:54
